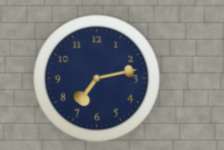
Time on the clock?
7:13
